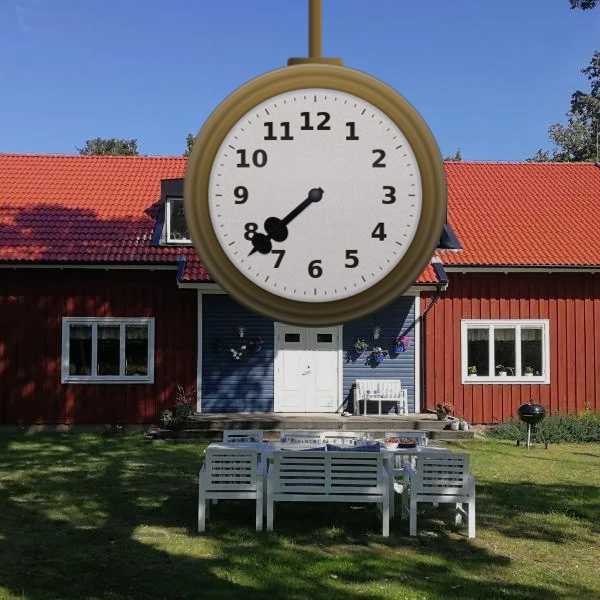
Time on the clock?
7:38
